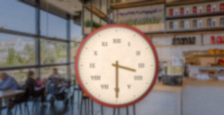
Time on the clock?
3:30
